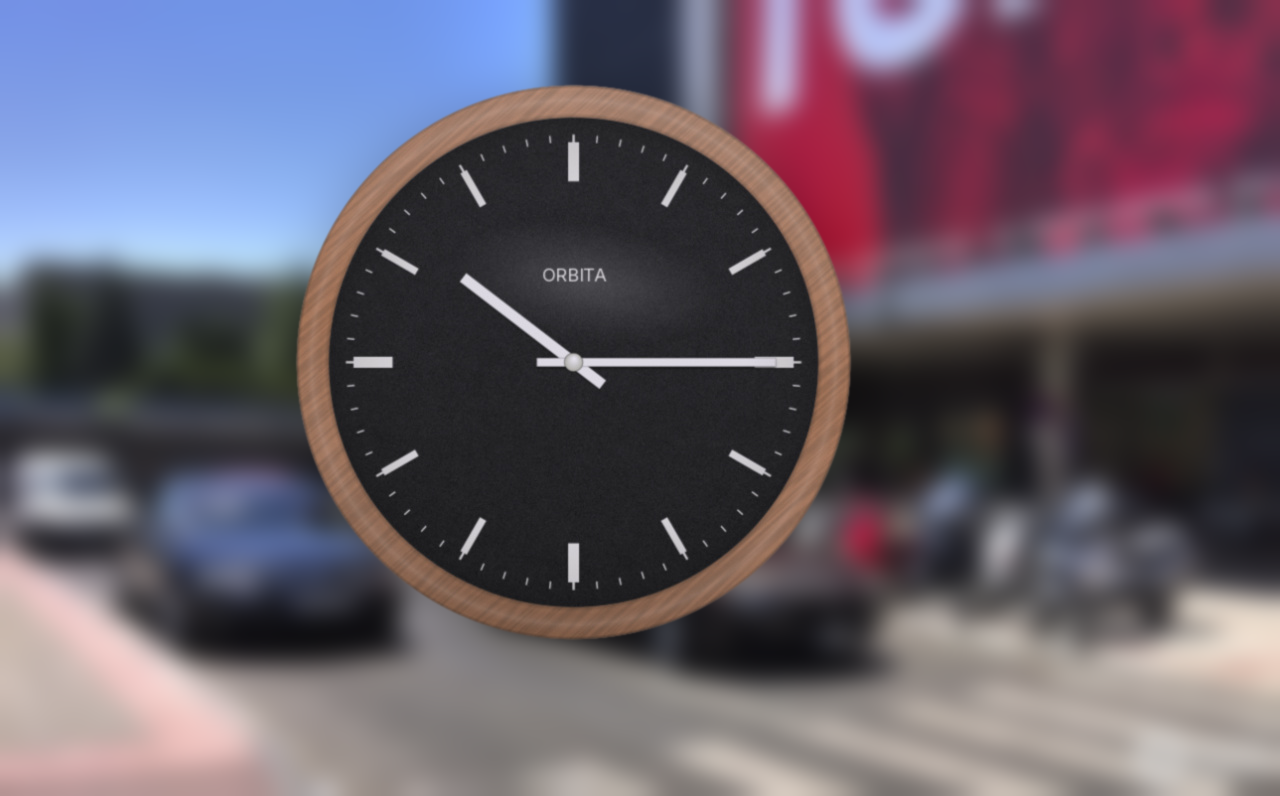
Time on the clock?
10:15
